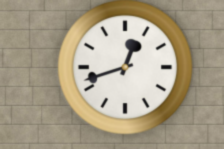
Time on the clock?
12:42
